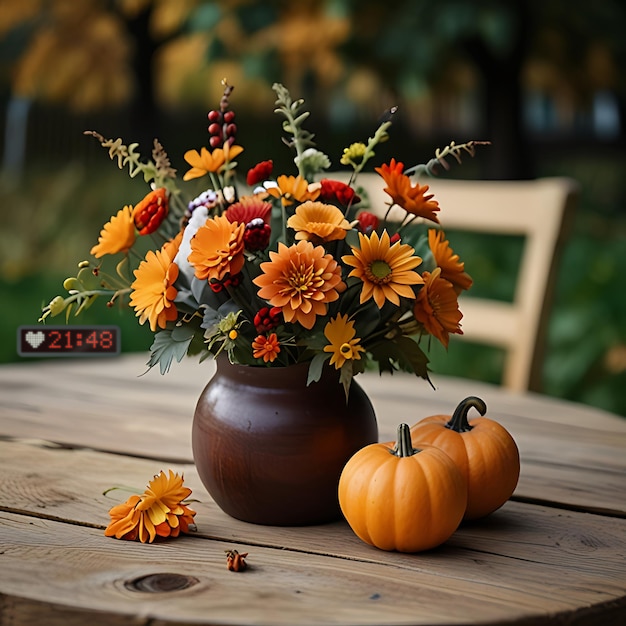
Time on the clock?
21:48
